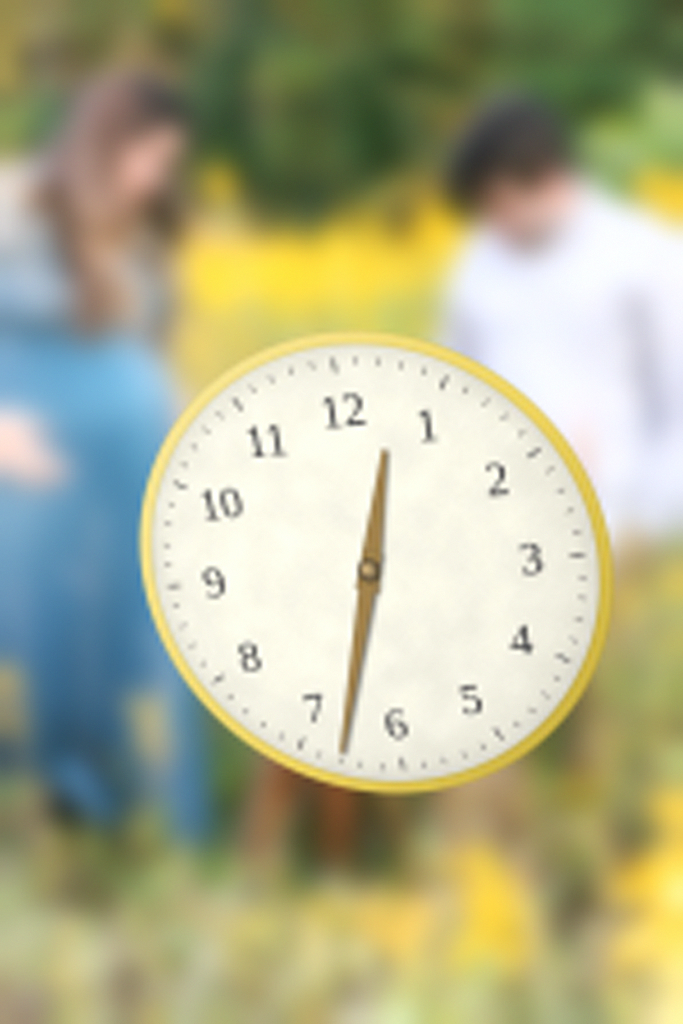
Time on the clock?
12:33
